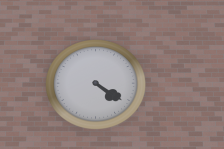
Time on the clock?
4:21
